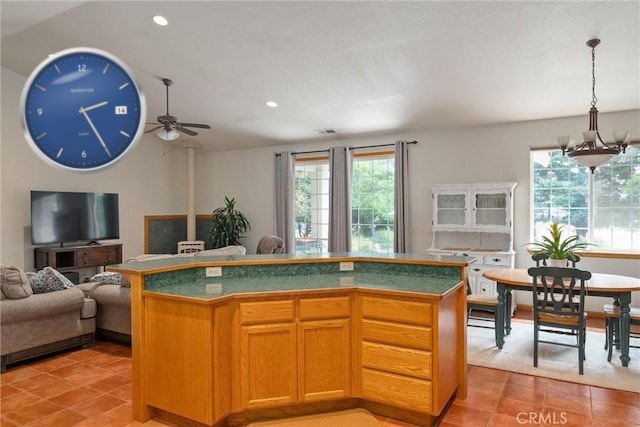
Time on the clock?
2:25
